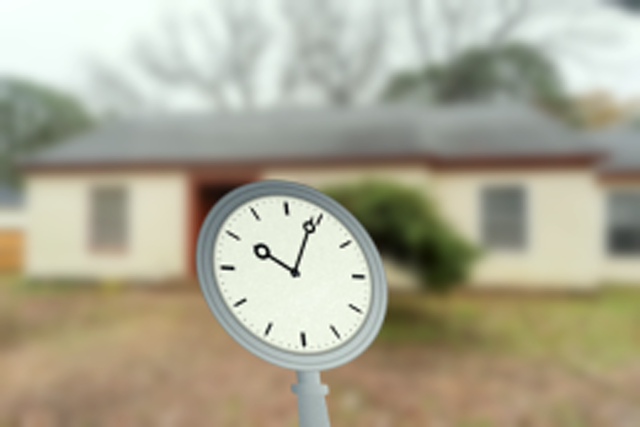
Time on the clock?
10:04
